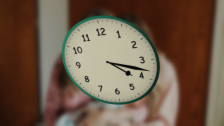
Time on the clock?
4:18
